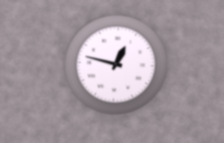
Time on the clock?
12:47
